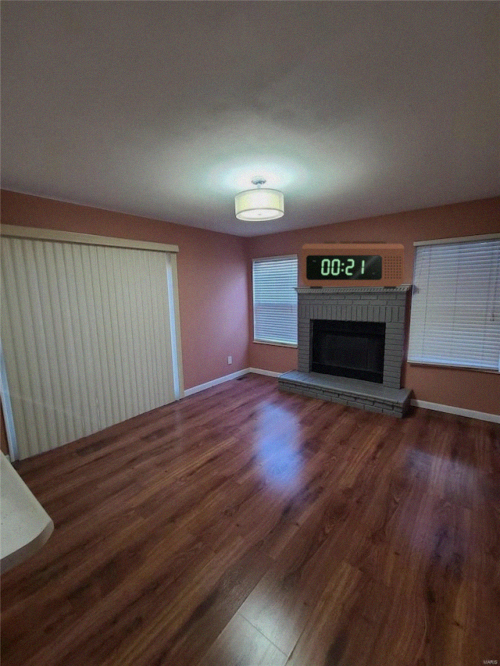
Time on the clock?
0:21
